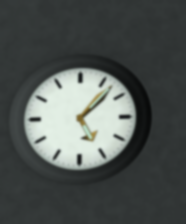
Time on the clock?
5:07
